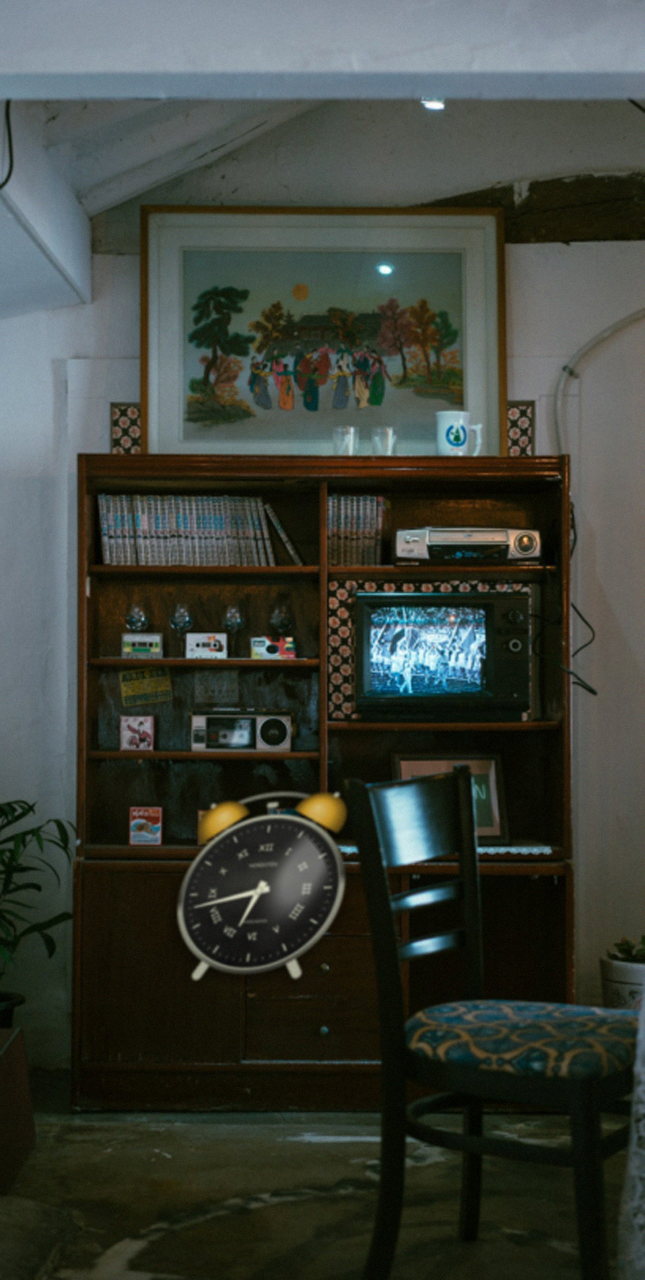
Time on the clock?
6:43
